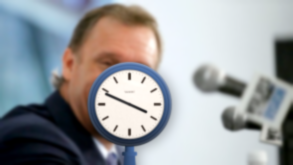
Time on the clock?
3:49
